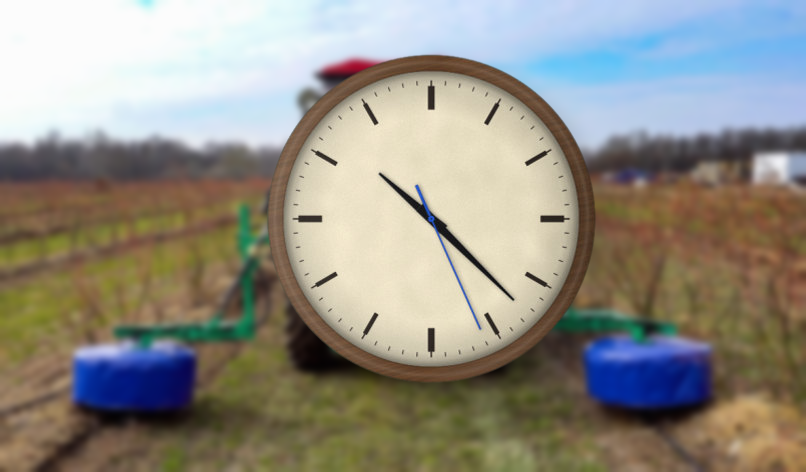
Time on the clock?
10:22:26
